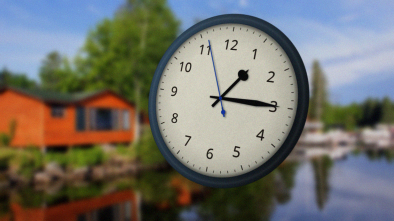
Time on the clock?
1:14:56
